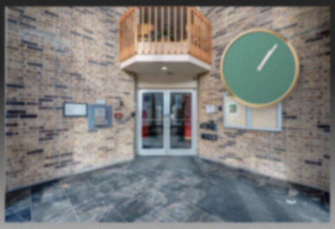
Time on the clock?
1:06
